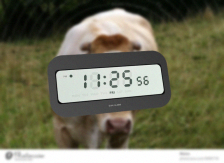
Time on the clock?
11:25:56
